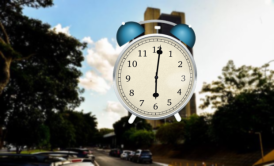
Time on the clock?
6:01
